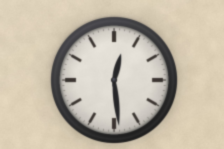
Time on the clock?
12:29
